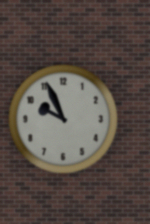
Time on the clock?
9:56
